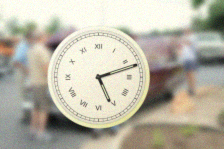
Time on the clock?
5:12
